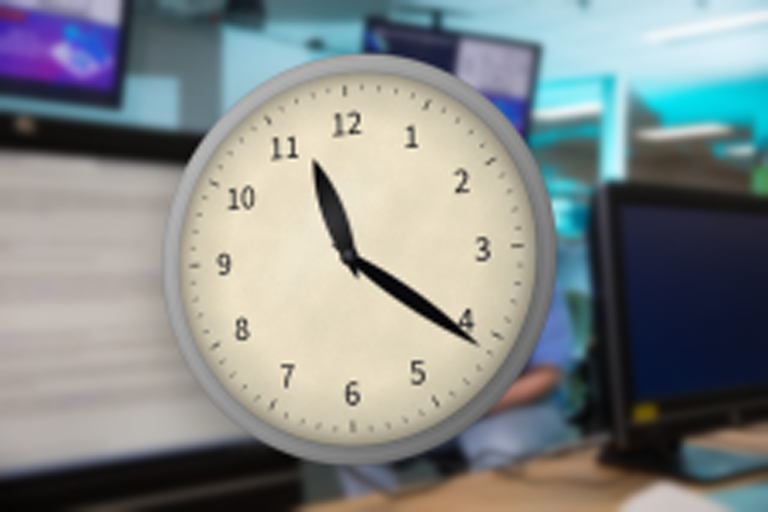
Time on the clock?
11:21
